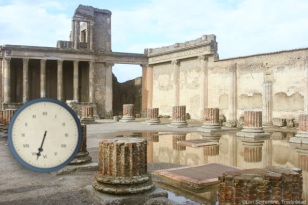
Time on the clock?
6:33
